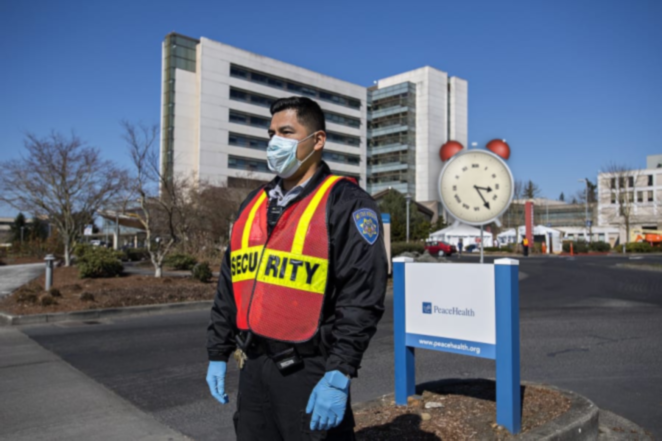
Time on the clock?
3:25
